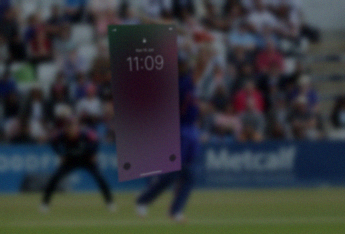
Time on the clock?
11:09
